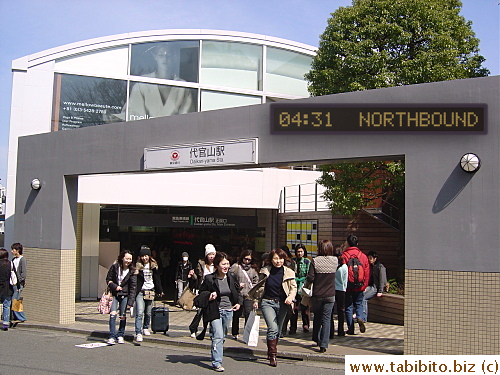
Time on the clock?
4:31
